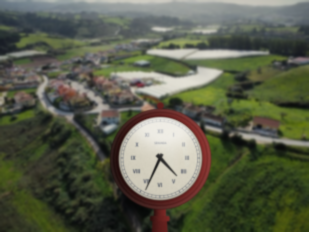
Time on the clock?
4:34
